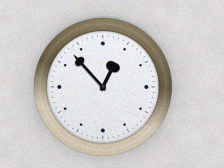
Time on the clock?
12:53
